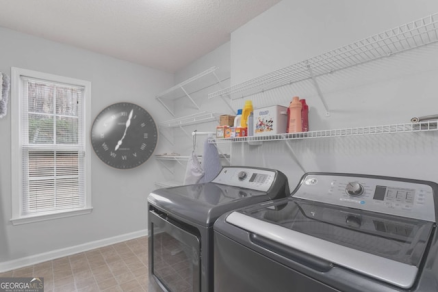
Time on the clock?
7:03
